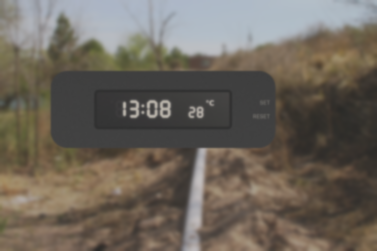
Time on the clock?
13:08
